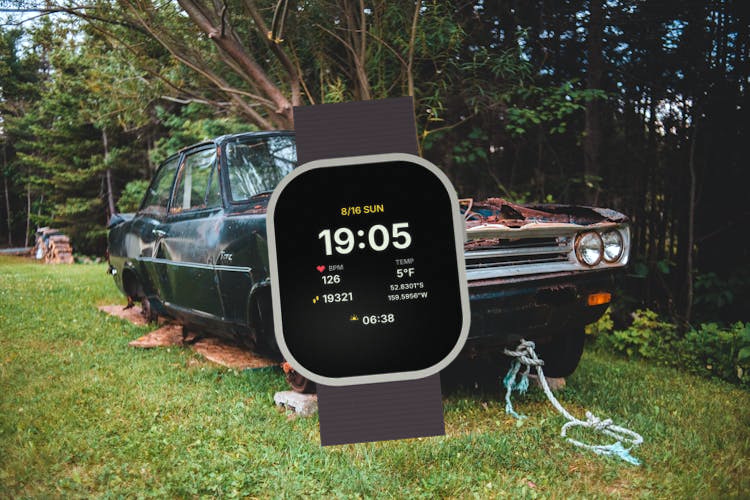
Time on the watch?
19:05
